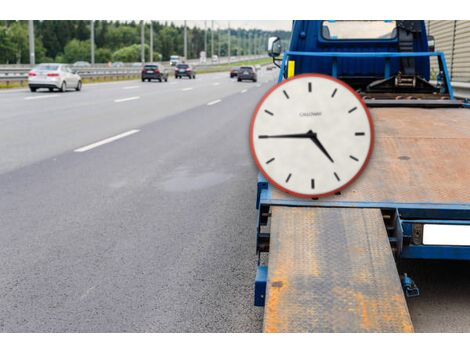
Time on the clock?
4:45
